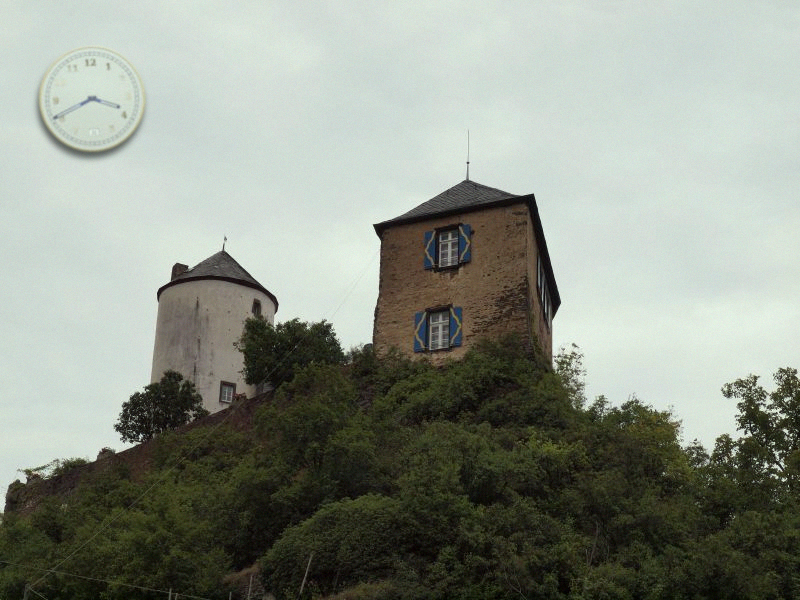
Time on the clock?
3:41
